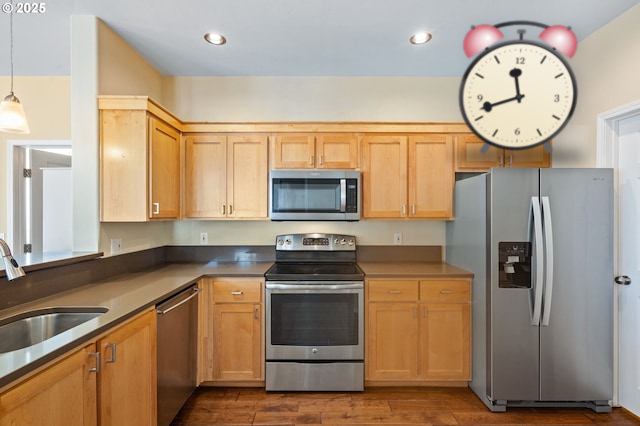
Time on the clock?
11:42
